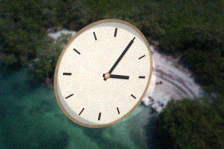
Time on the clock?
3:05
